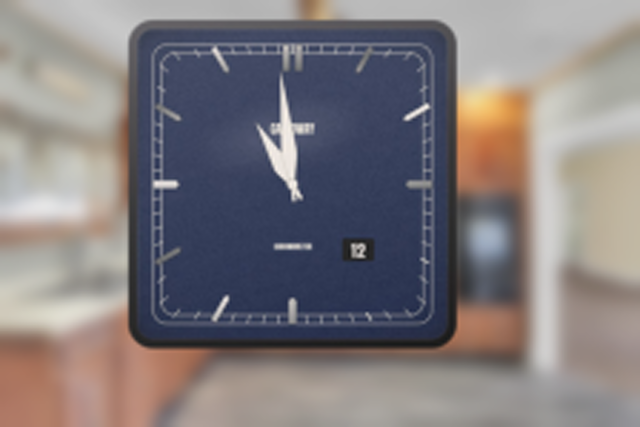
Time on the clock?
10:59
